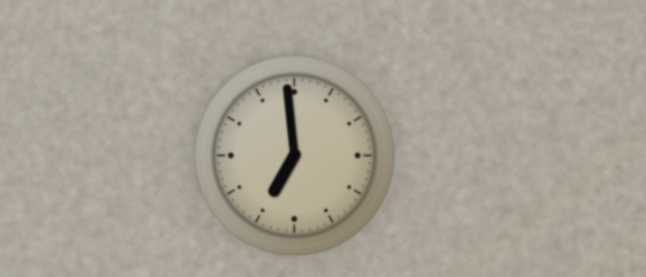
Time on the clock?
6:59
